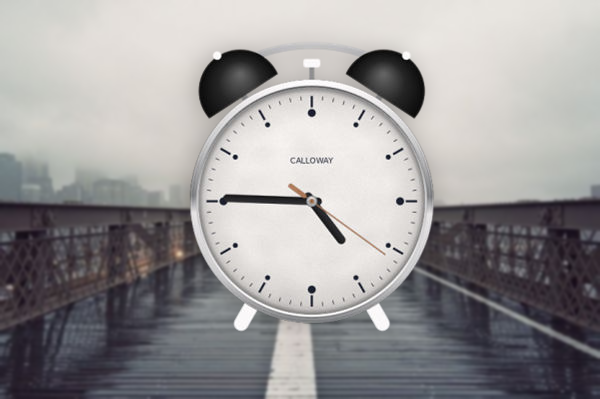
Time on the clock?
4:45:21
